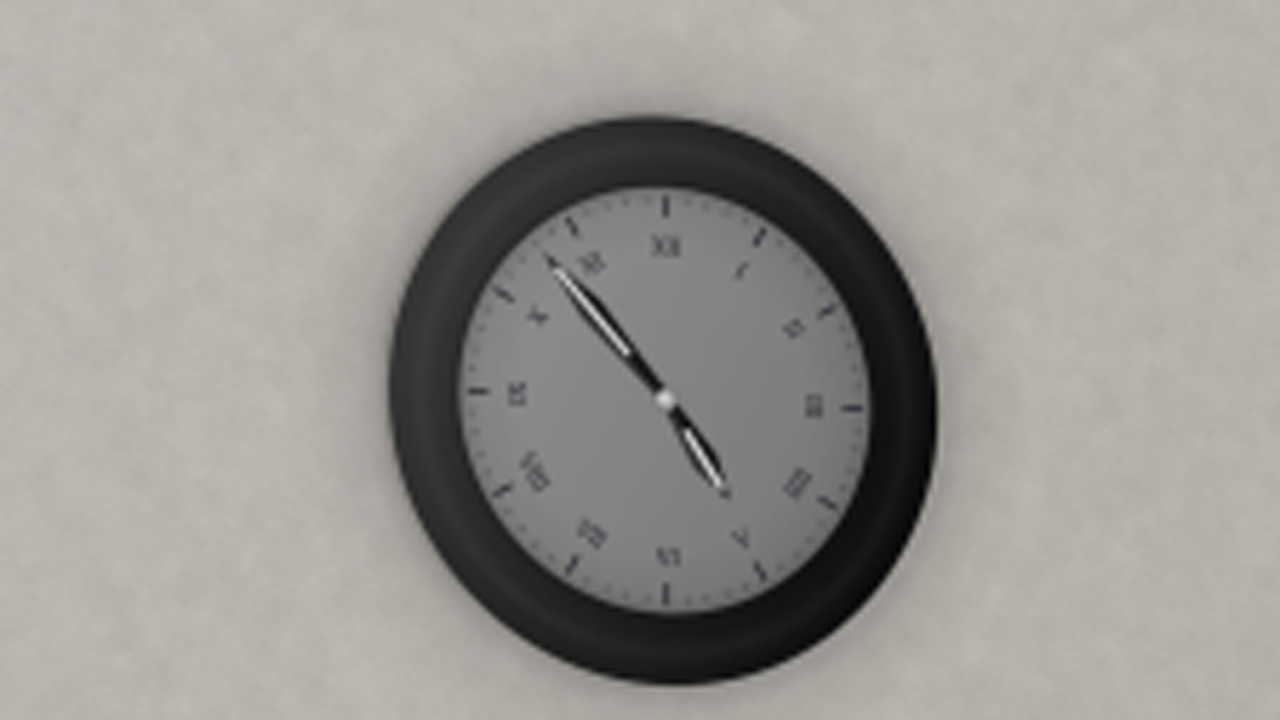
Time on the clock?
4:53
